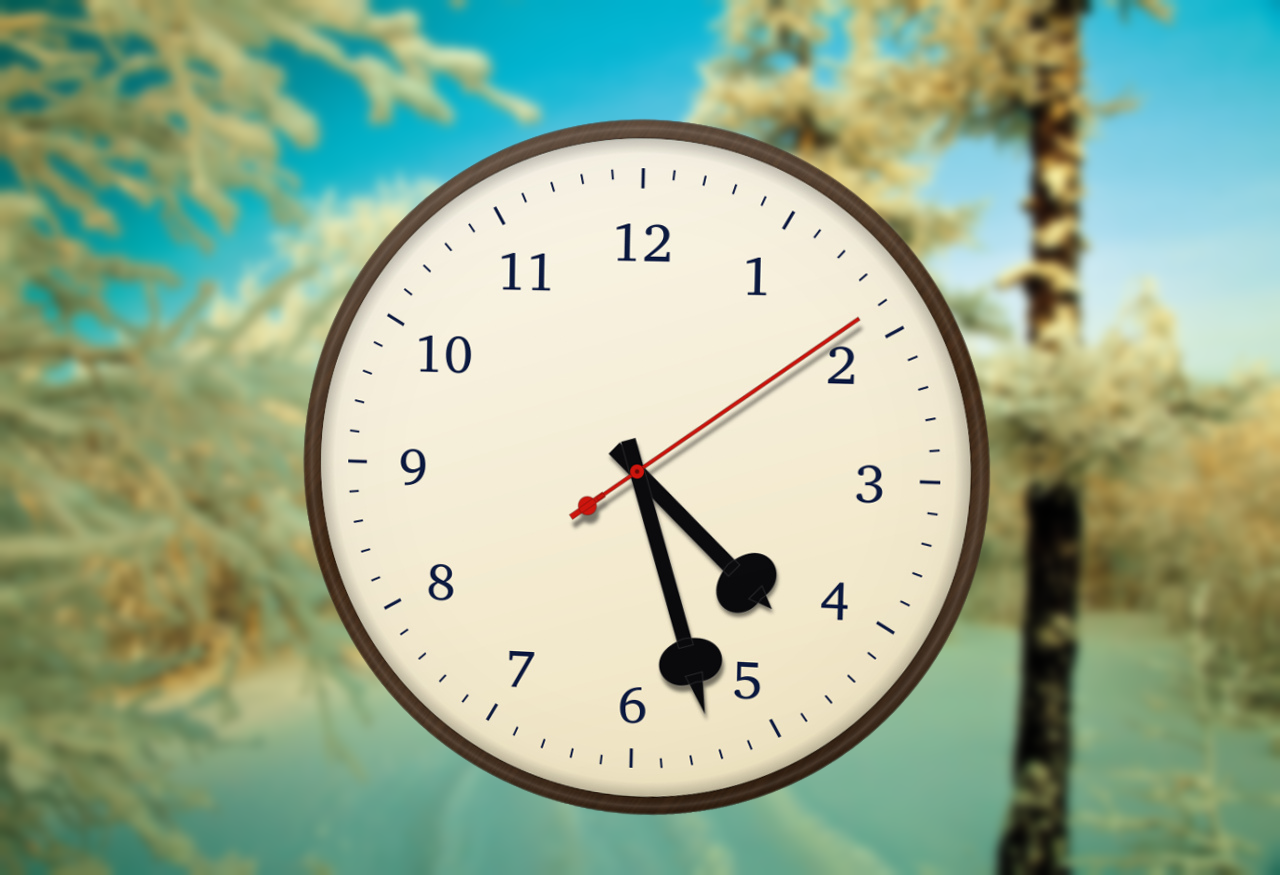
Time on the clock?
4:27:09
